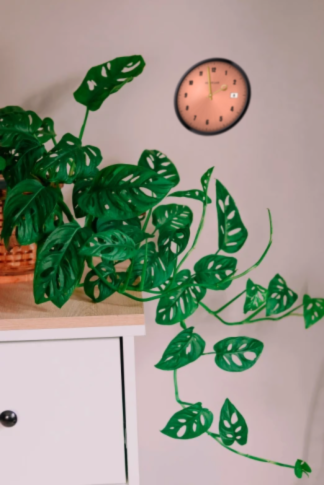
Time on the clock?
1:58
